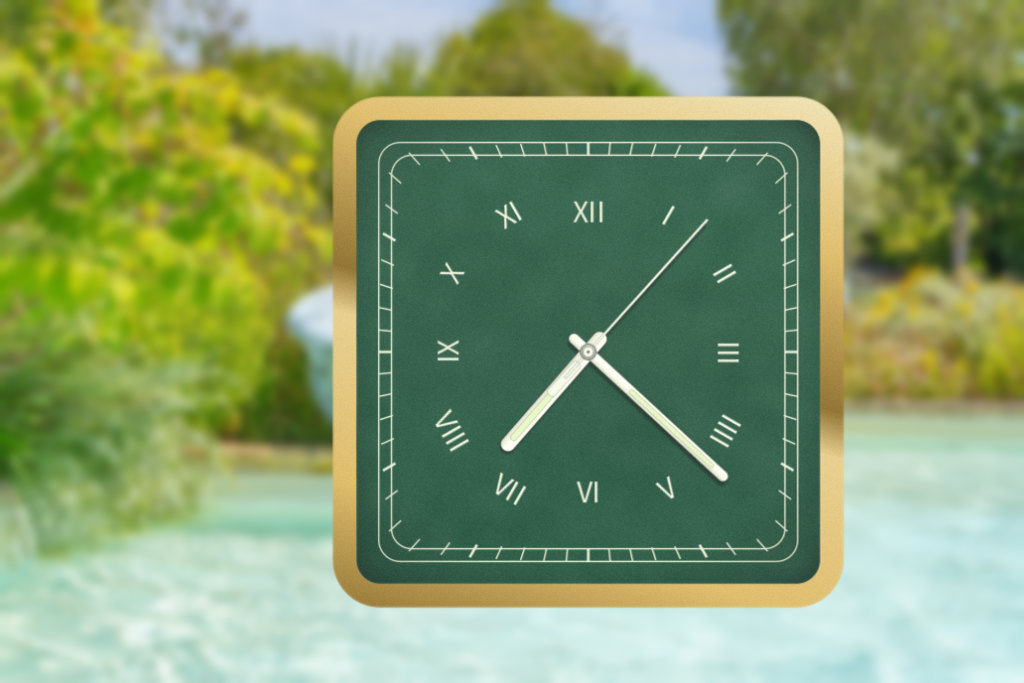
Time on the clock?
7:22:07
